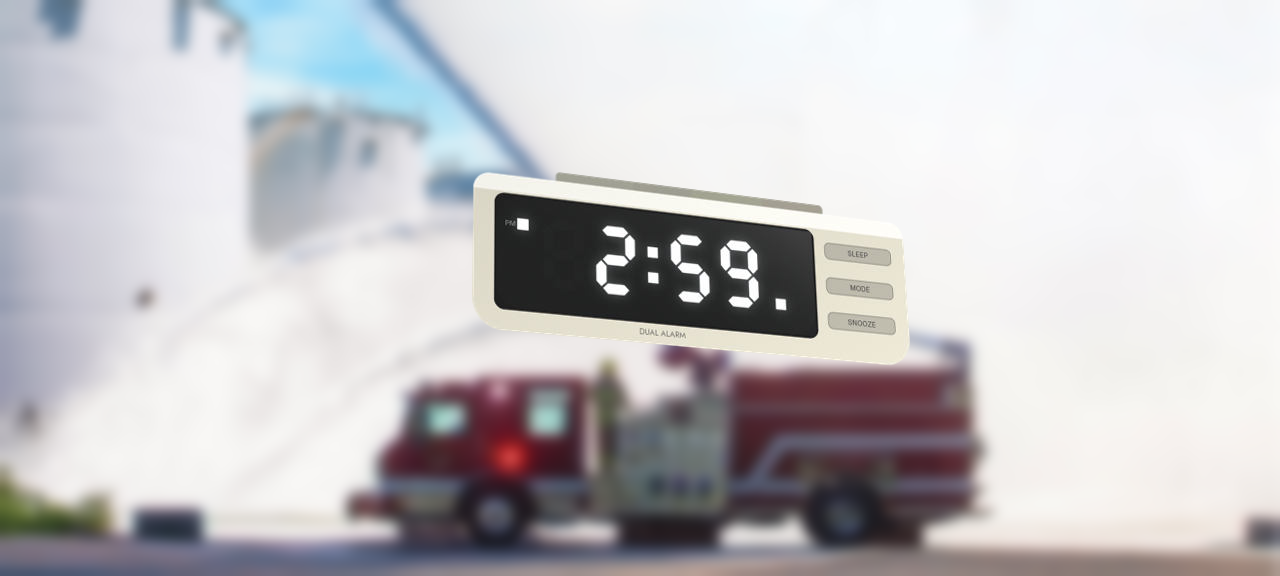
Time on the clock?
2:59
